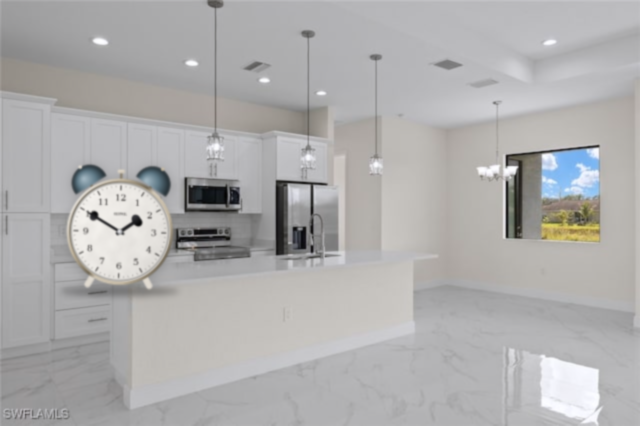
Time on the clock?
1:50
